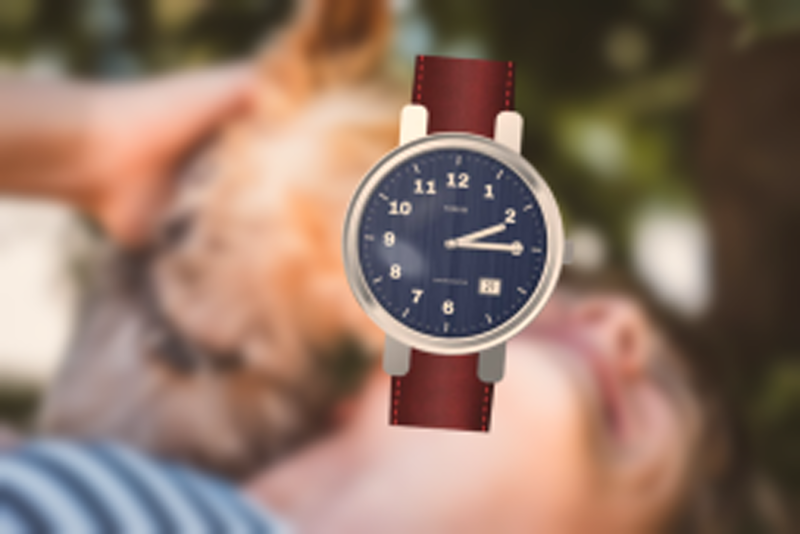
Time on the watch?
2:15
